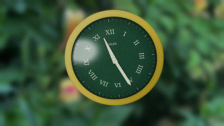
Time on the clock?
11:26
